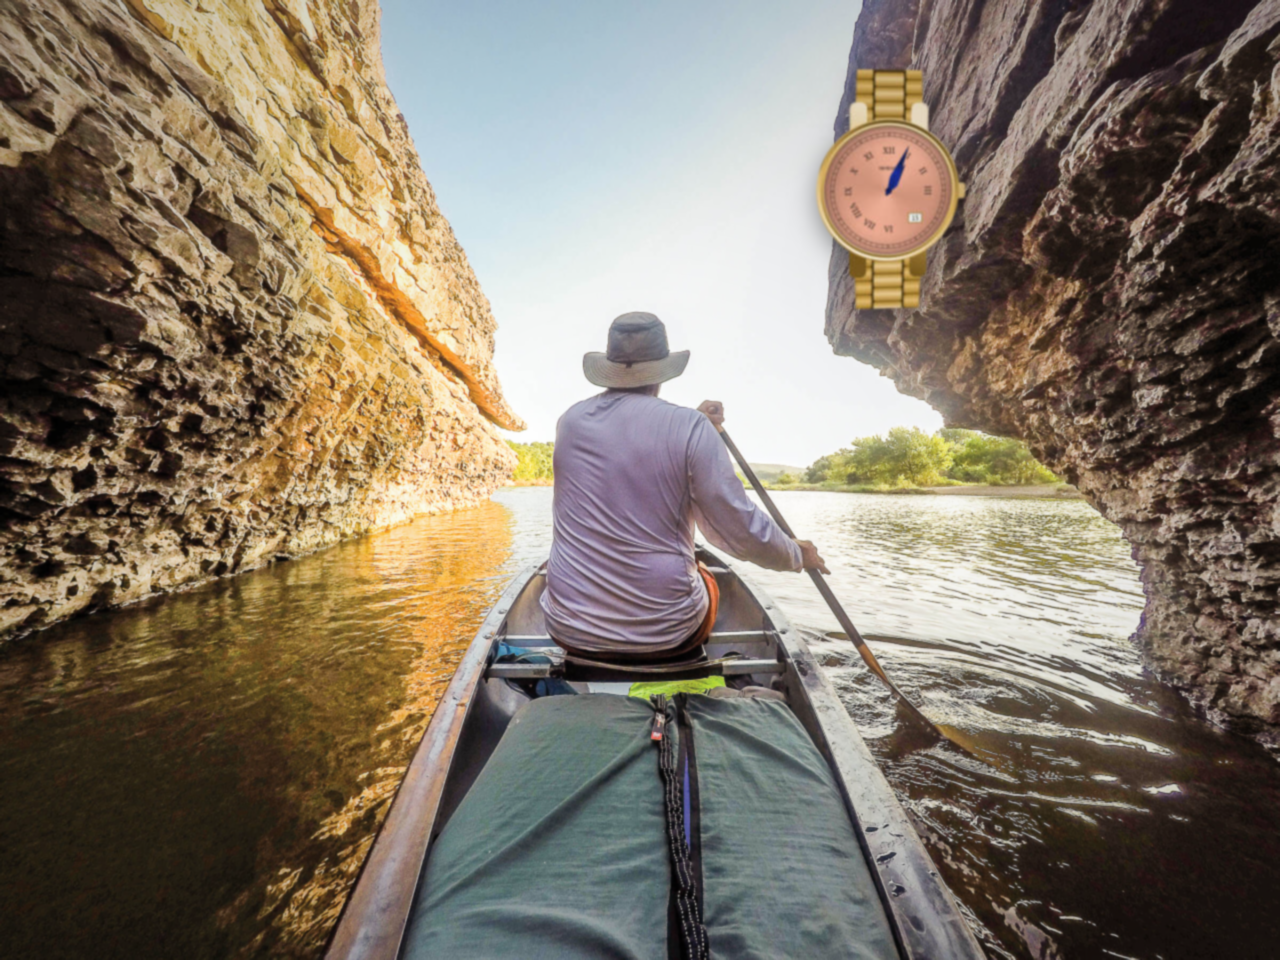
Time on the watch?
1:04
